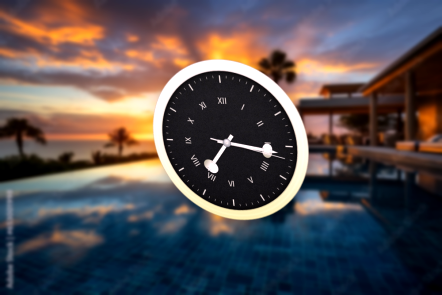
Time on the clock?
7:16:17
